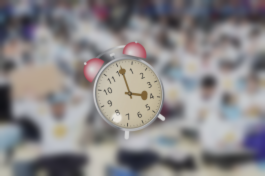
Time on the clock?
4:01
